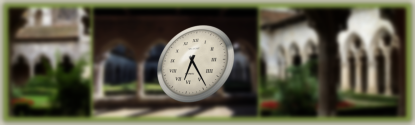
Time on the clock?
6:24
